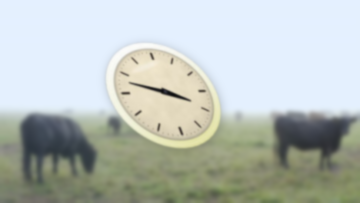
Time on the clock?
3:48
